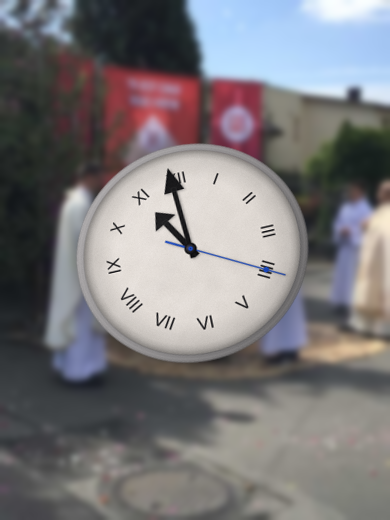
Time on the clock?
10:59:20
